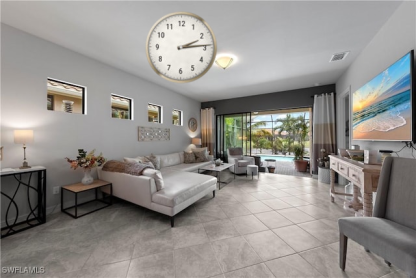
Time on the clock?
2:14
